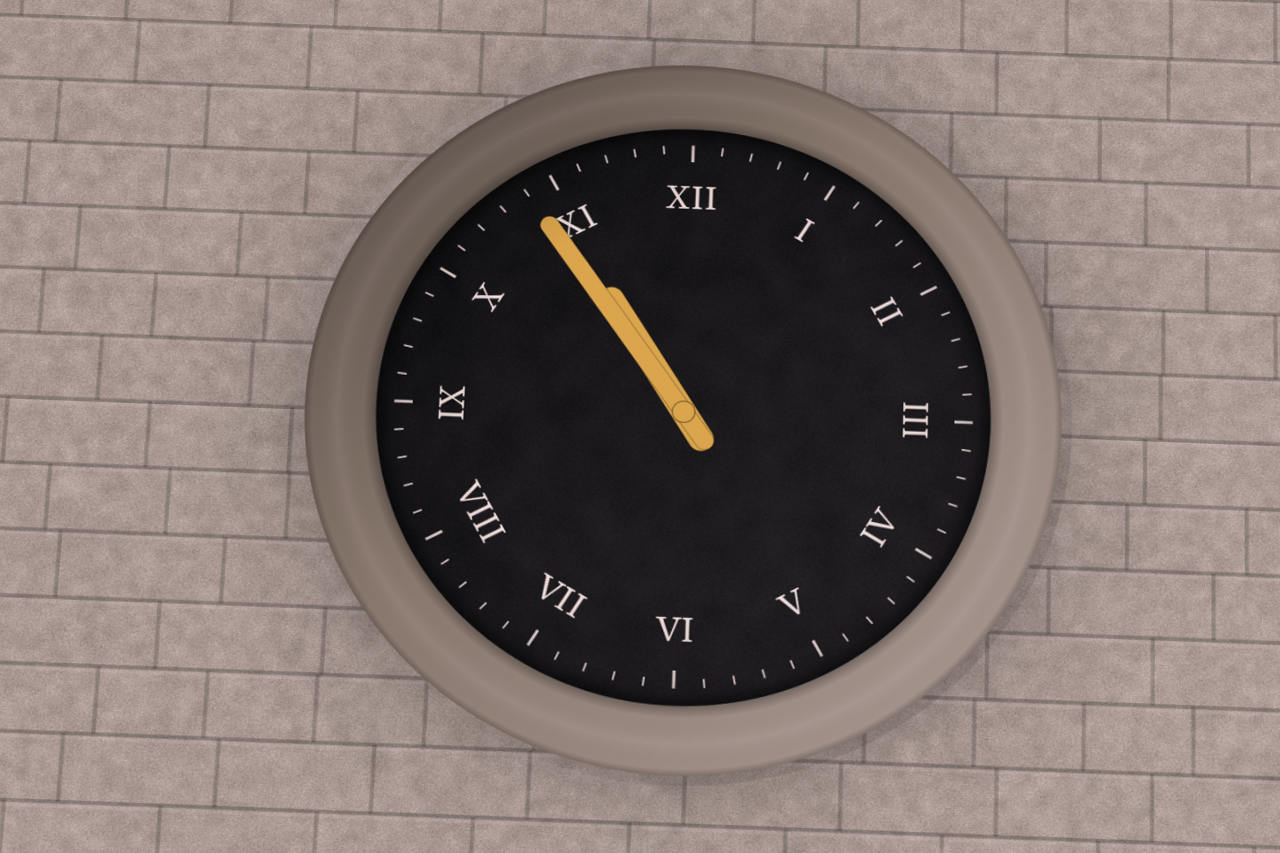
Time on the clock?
10:54
